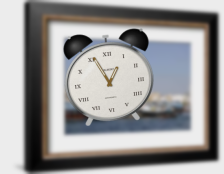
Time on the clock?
12:56
